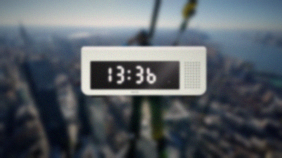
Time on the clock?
13:36
